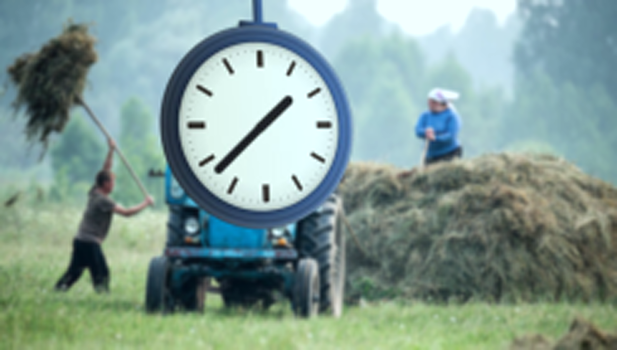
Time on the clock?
1:38
